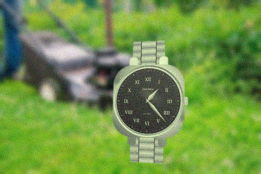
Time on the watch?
1:23
